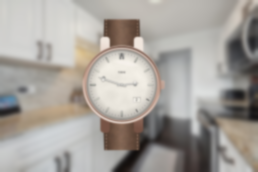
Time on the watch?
2:48
